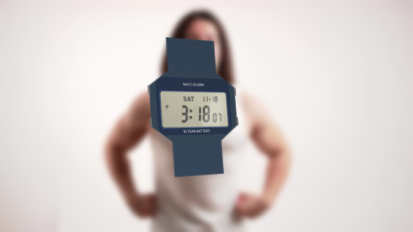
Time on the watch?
3:18:07
